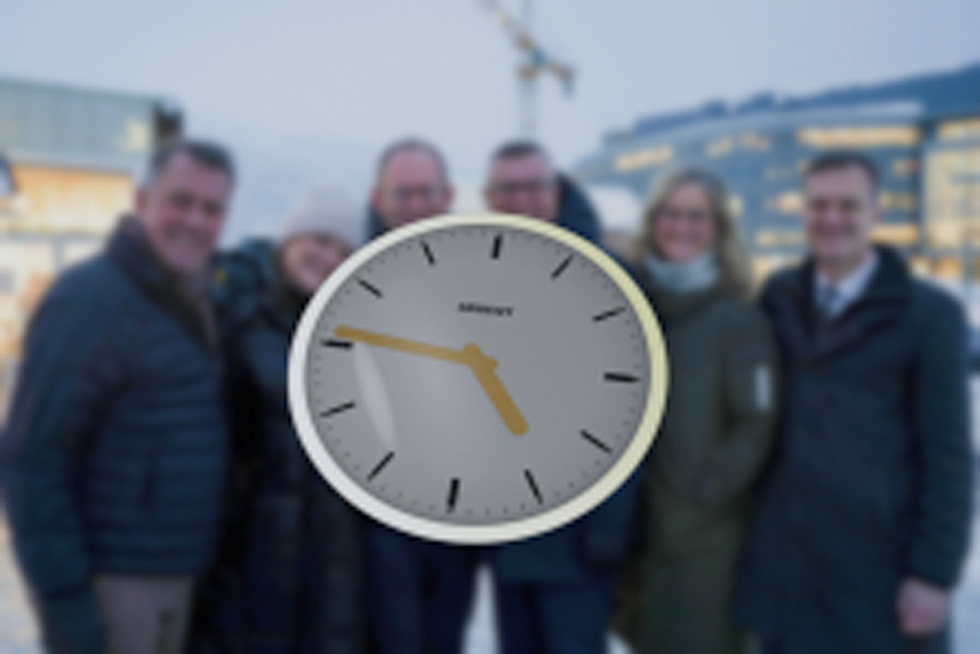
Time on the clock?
4:46
